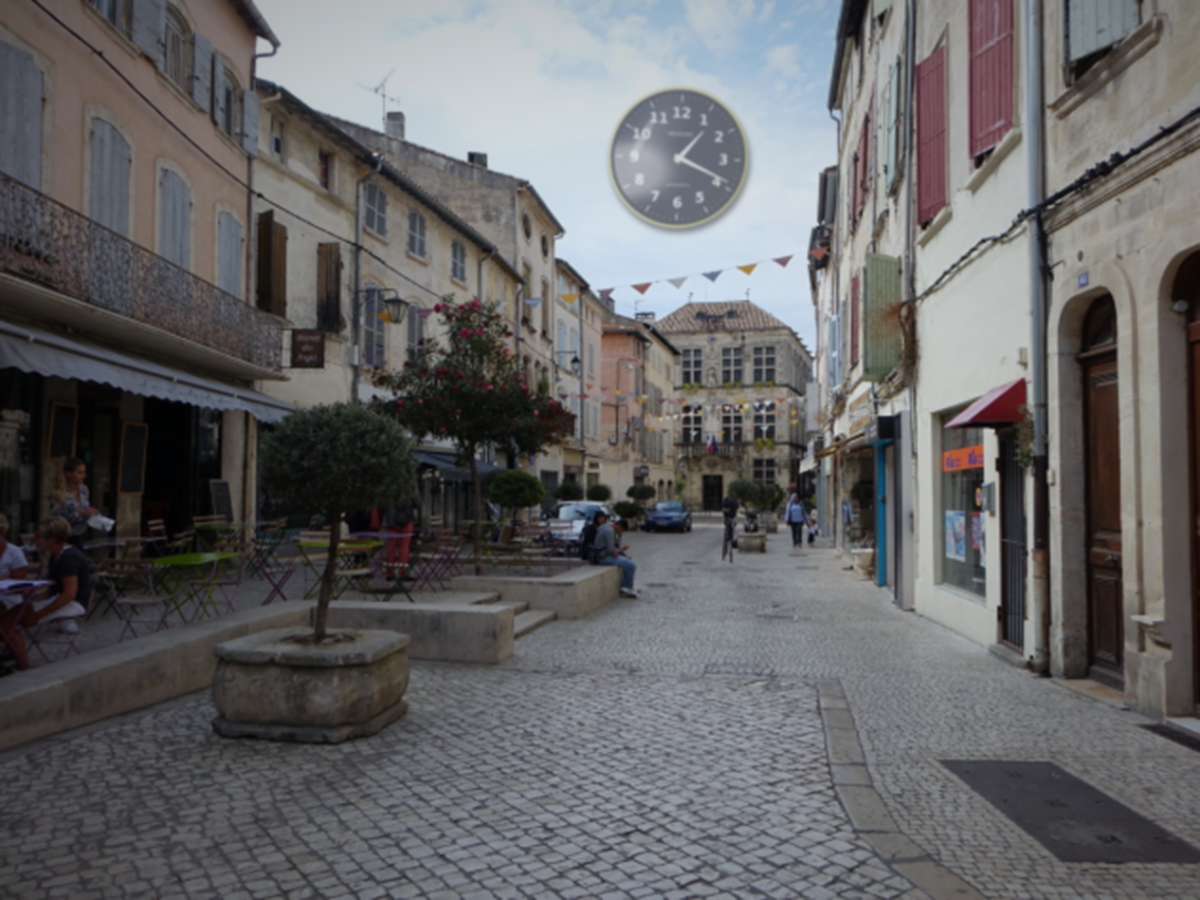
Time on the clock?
1:19
